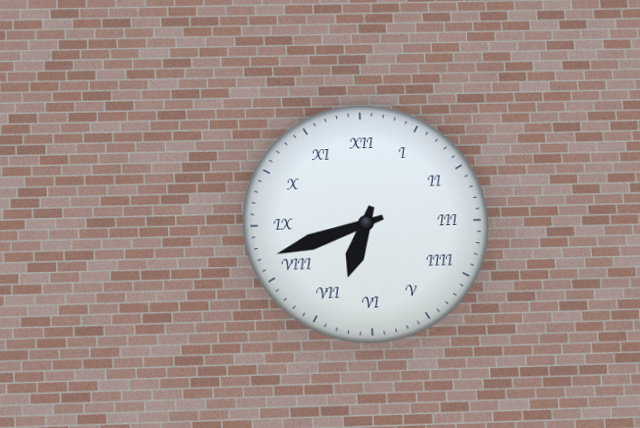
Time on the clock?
6:42
